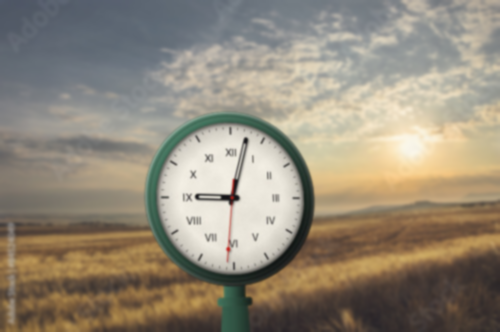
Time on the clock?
9:02:31
